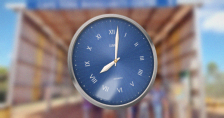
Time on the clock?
8:02
